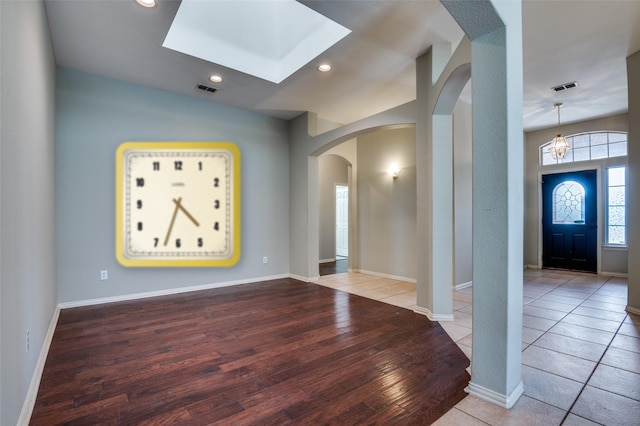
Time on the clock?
4:33
